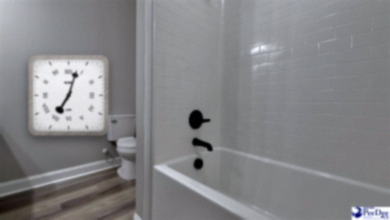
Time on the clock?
7:03
